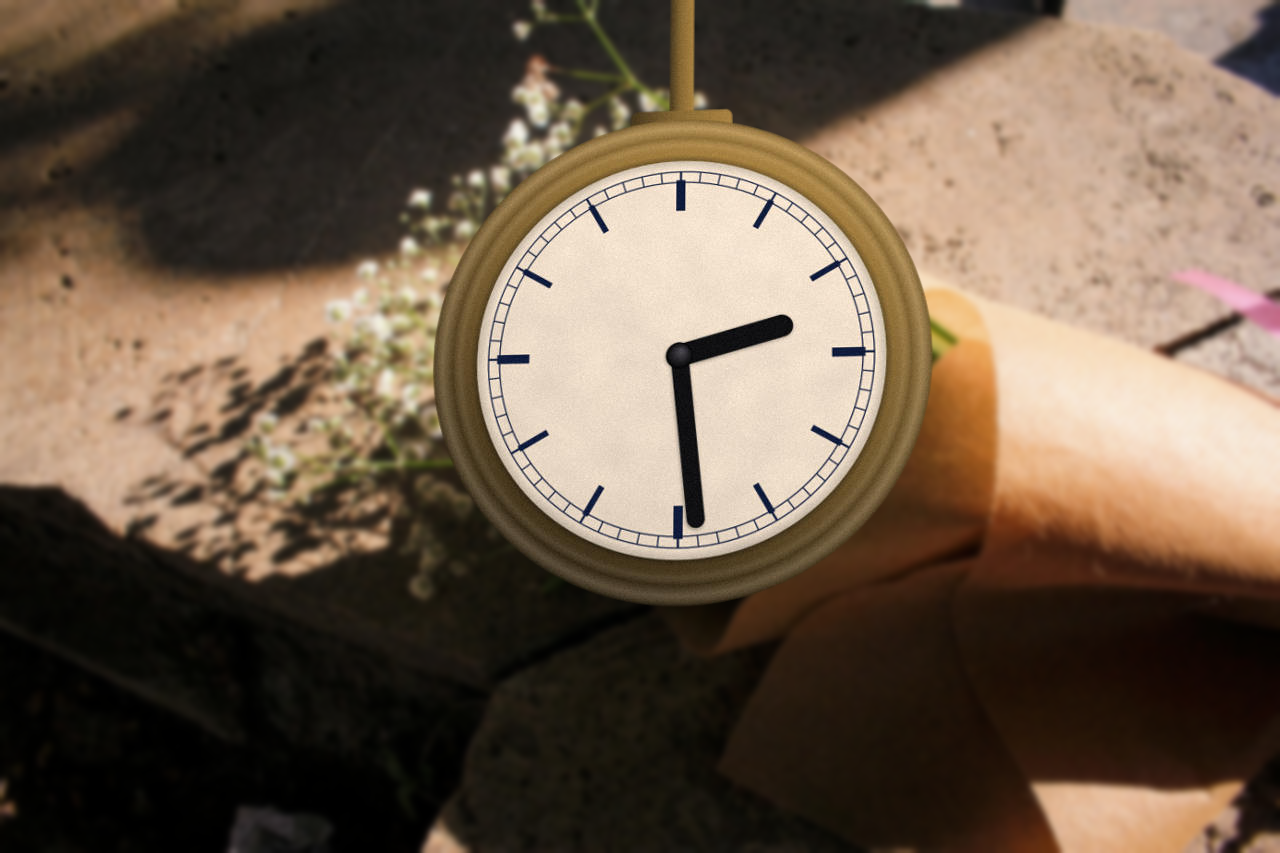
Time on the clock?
2:29
